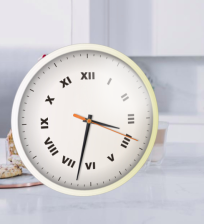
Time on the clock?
3:32:19
